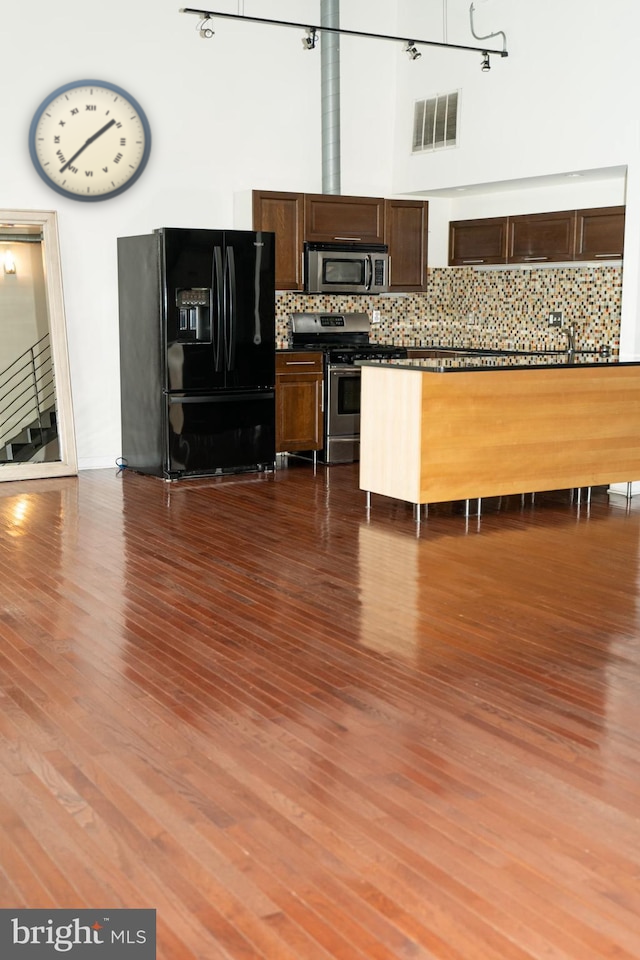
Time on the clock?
1:37
